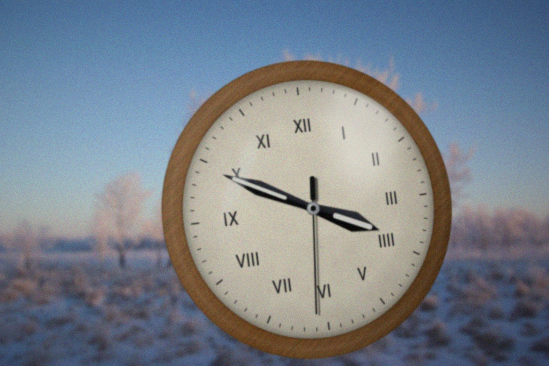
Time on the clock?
3:49:31
